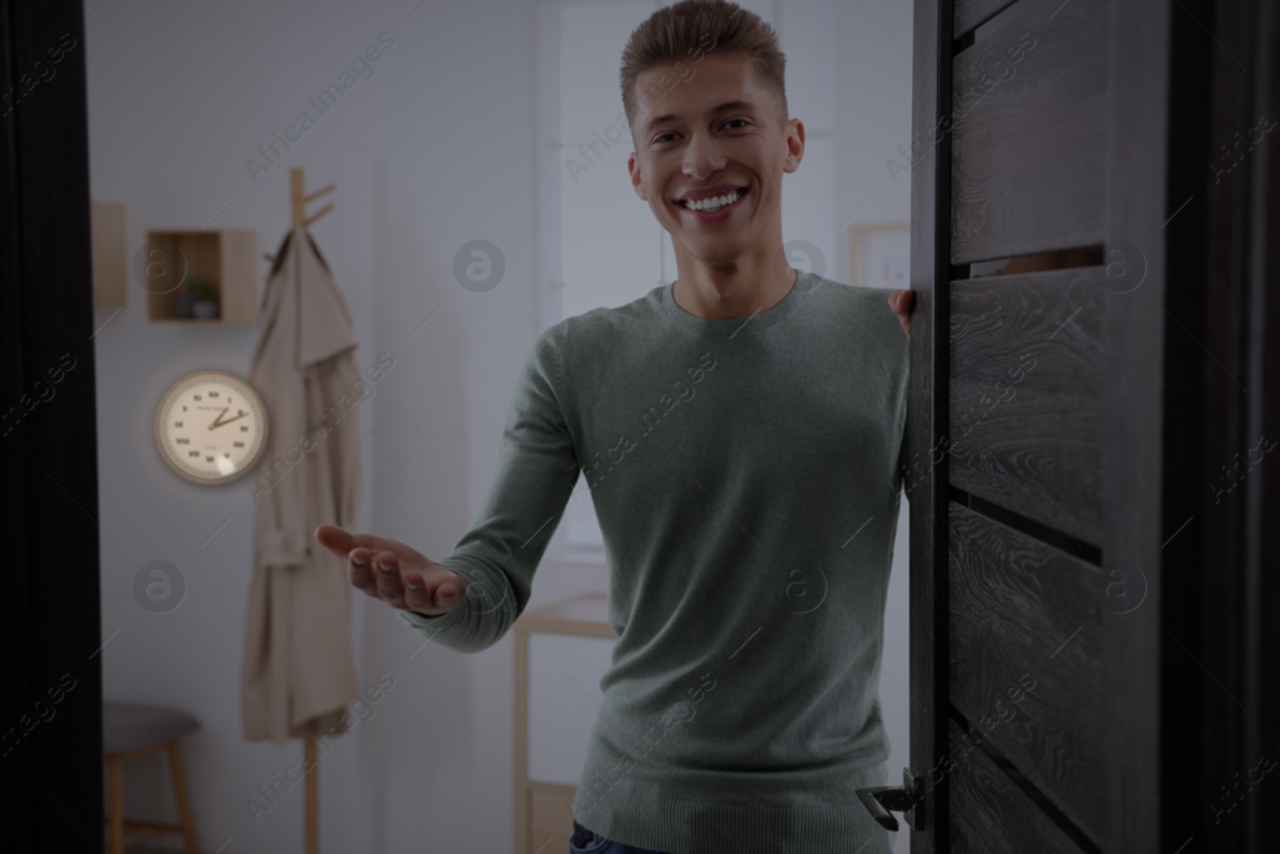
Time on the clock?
1:11
